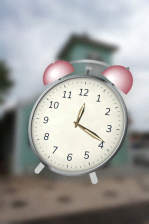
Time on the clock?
12:19
